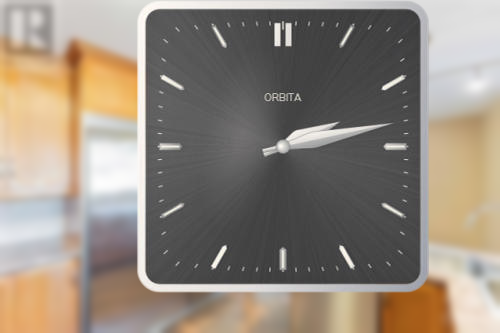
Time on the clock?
2:13
